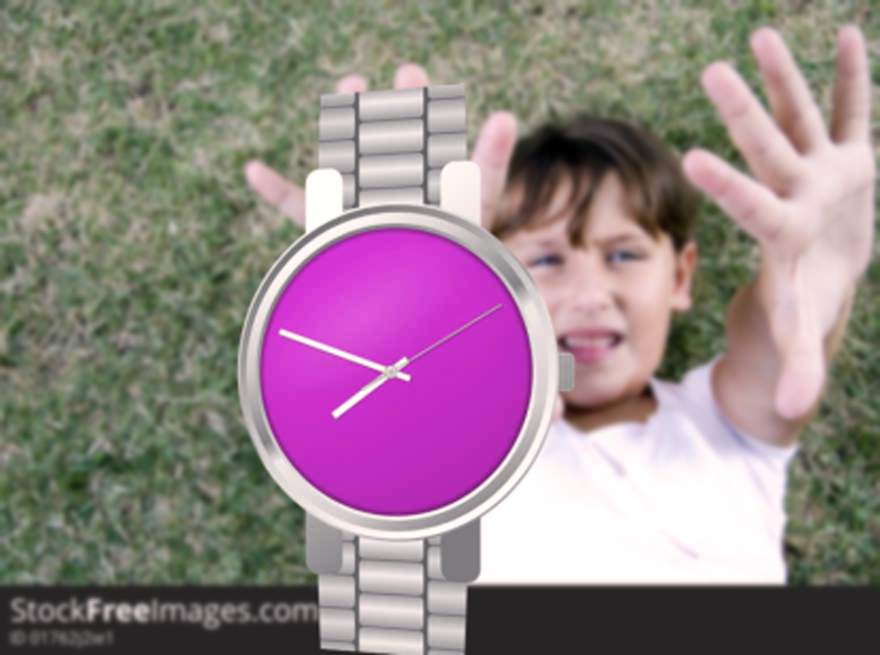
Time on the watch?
7:48:10
